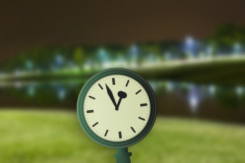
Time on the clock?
12:57
